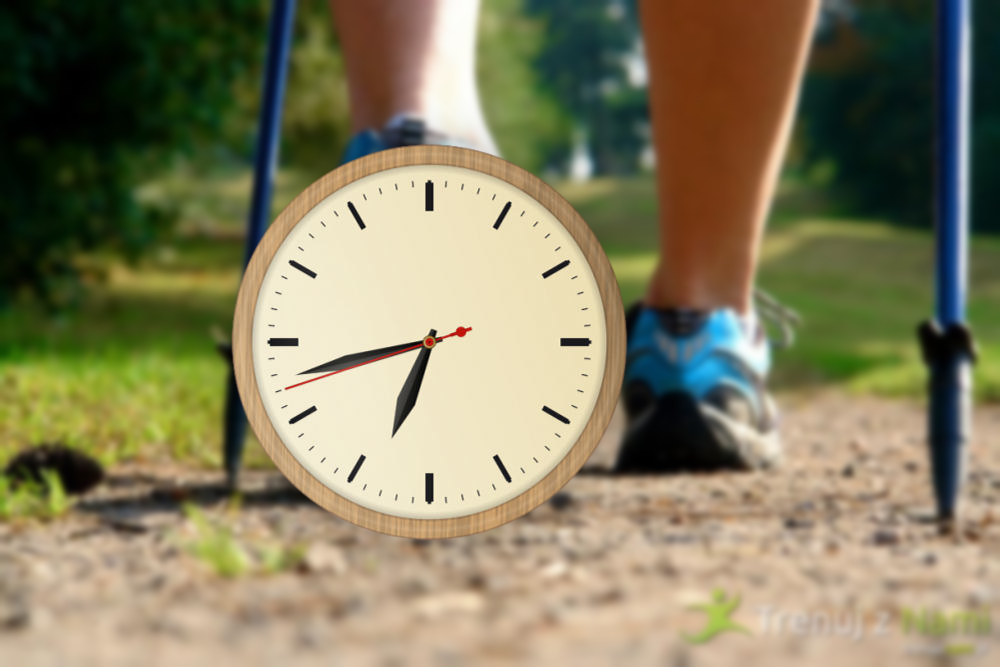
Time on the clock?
6:42:42
